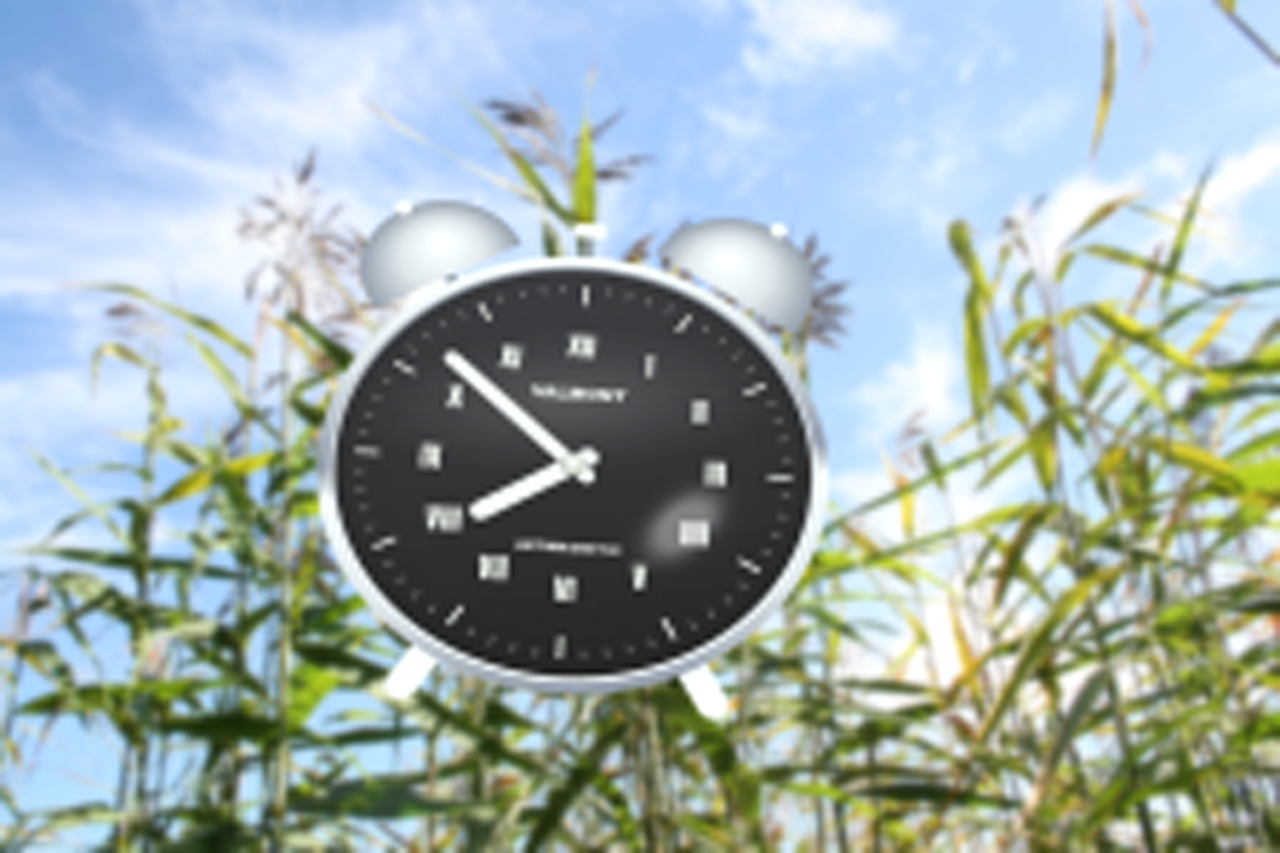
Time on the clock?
7:52
